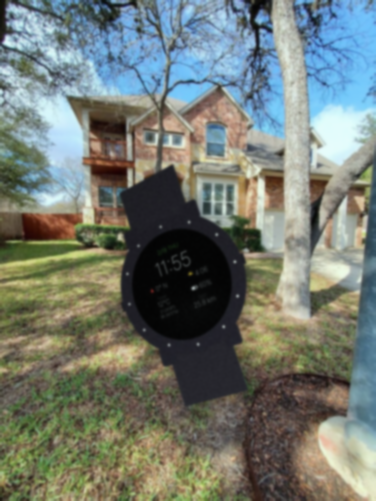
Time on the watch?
11:55
